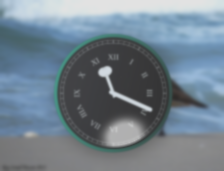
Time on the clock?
11:19
